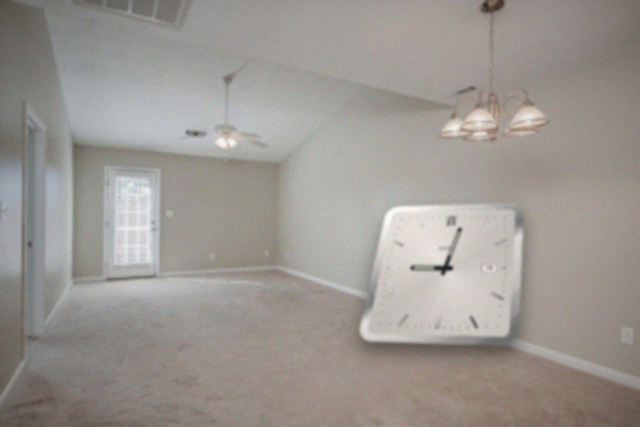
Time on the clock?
9:02
